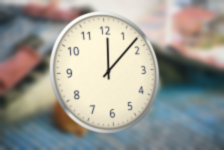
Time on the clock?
12:08
